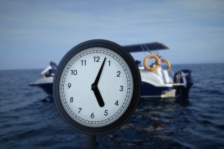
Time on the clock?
5:03
